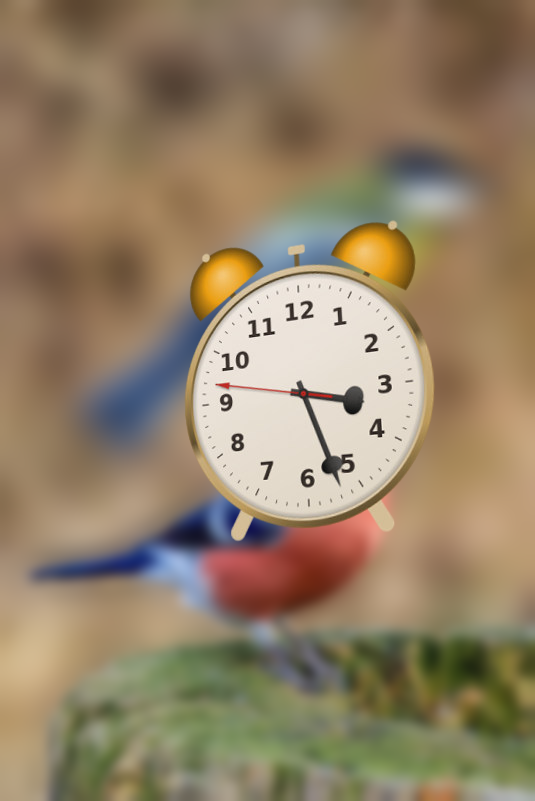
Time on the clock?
3:26:47
